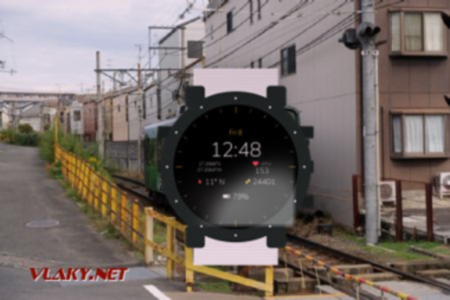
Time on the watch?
12:48
